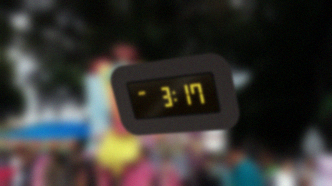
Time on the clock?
3:17
